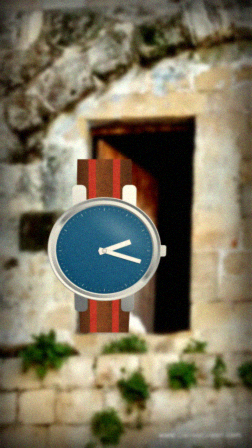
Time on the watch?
2:18
